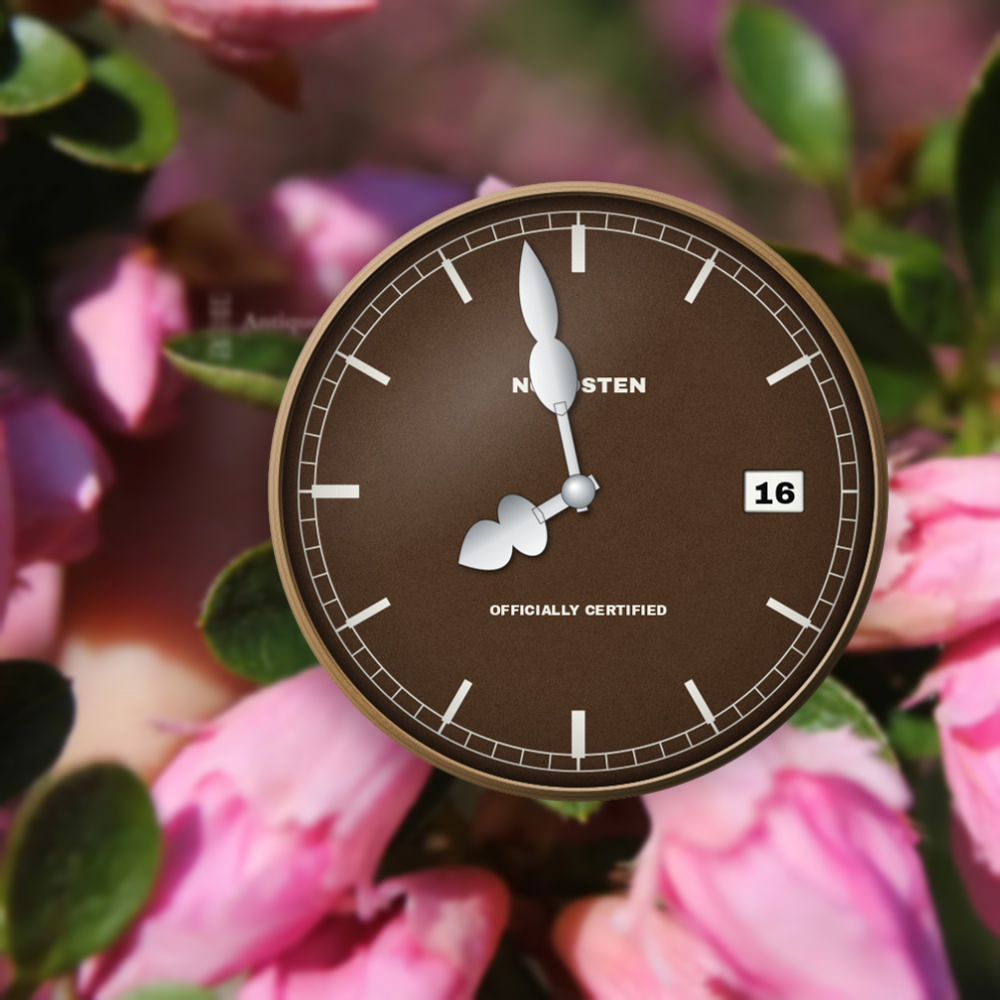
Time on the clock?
7:58
